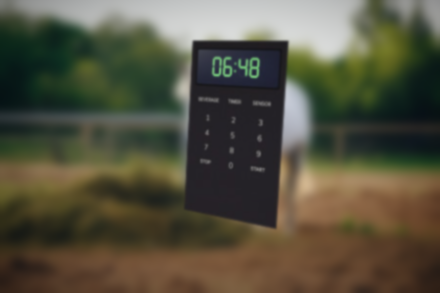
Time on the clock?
6:48
